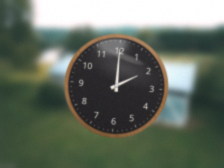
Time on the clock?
2:00
